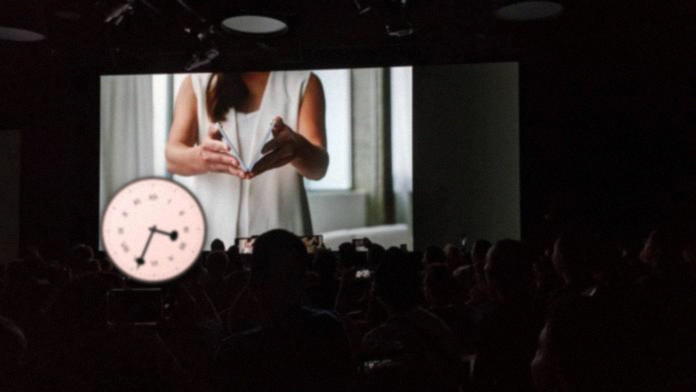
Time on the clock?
3:34
